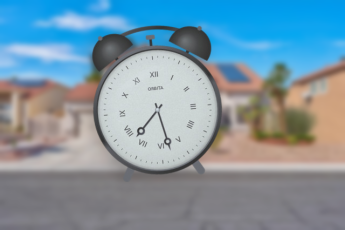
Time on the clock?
7:28
